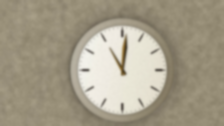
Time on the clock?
11:01
